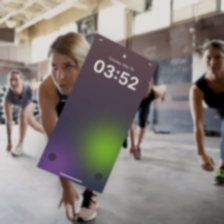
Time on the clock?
3:52
